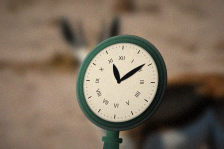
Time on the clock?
11:09
